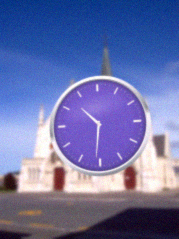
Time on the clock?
10:31
